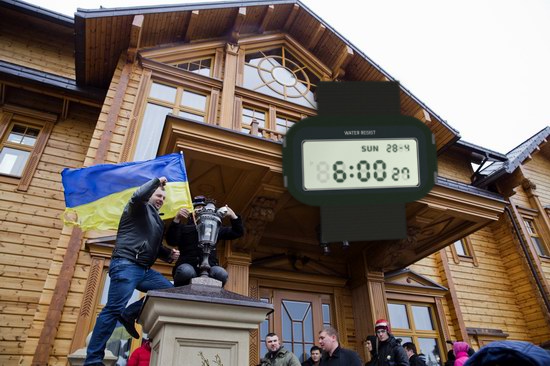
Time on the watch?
6:00:27
